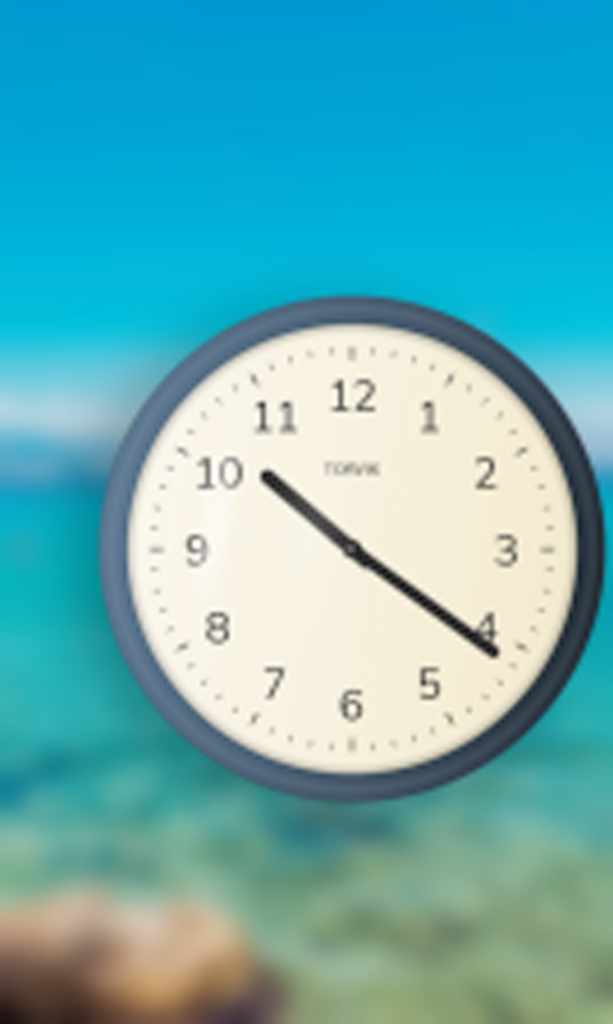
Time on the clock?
10:21
